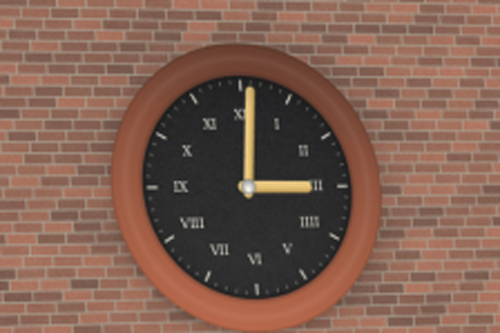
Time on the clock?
3:01
